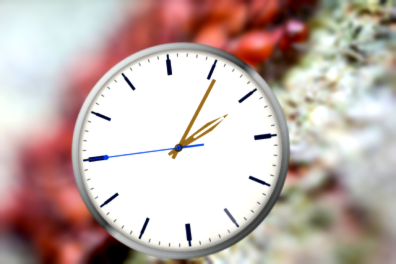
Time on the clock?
2:05:45
